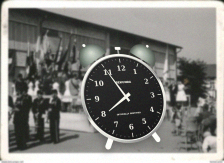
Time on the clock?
7:55
